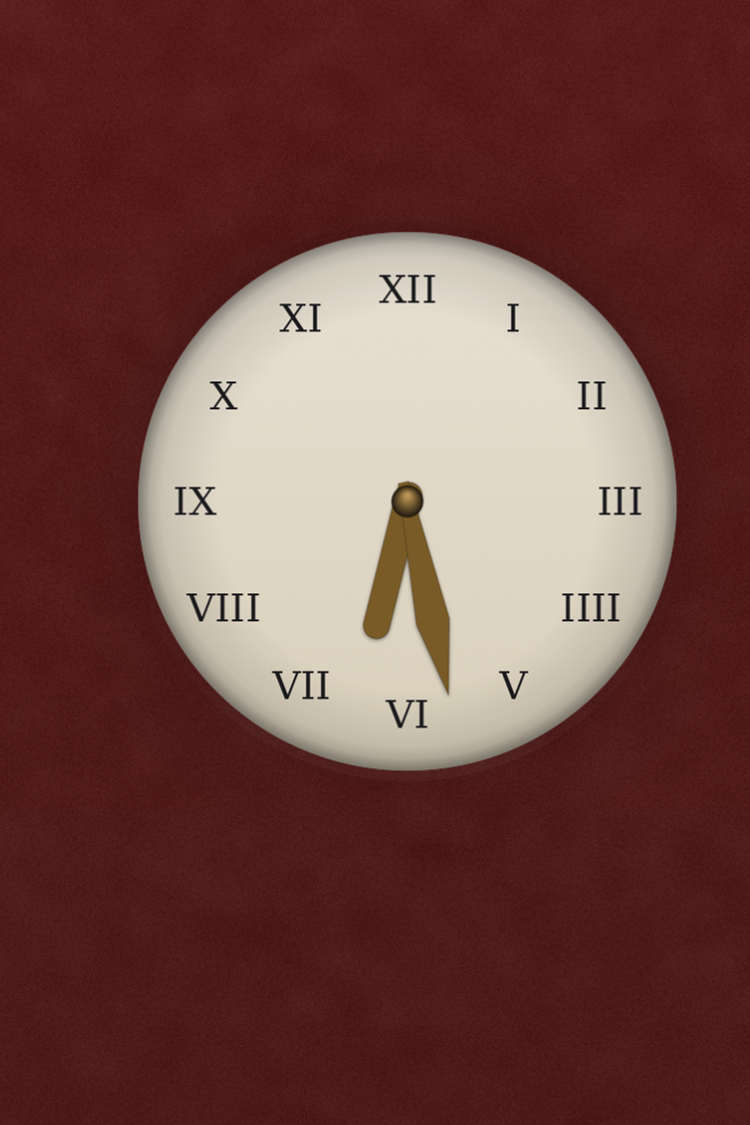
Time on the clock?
6:28
